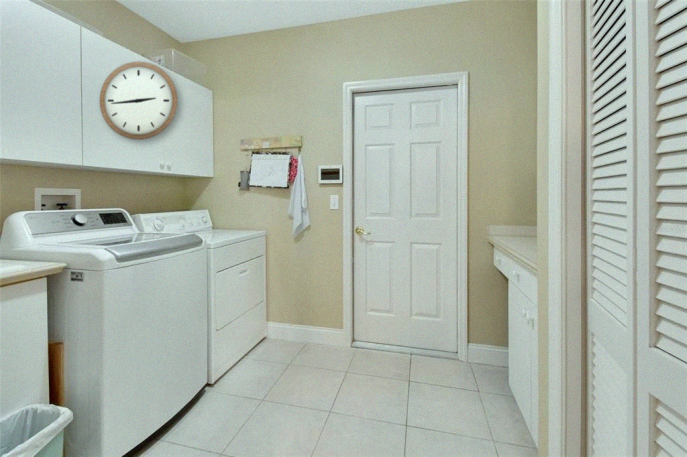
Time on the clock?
2:44
